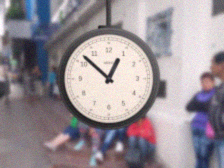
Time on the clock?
12:52
